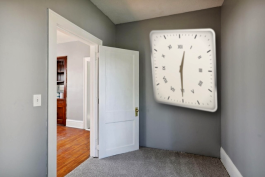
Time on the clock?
12:30
